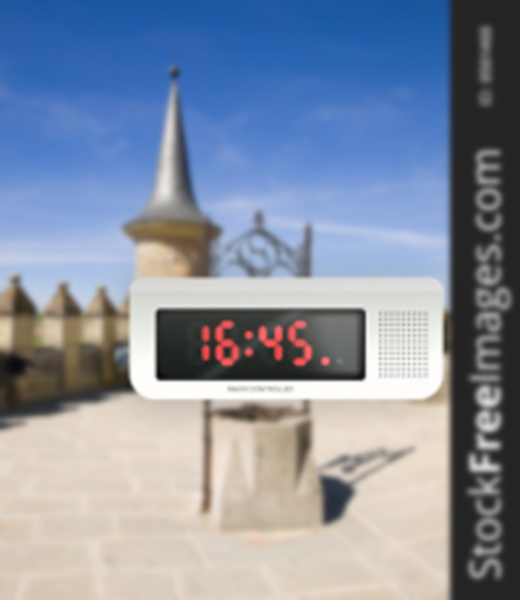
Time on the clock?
16:45
